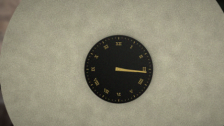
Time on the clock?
3:16
